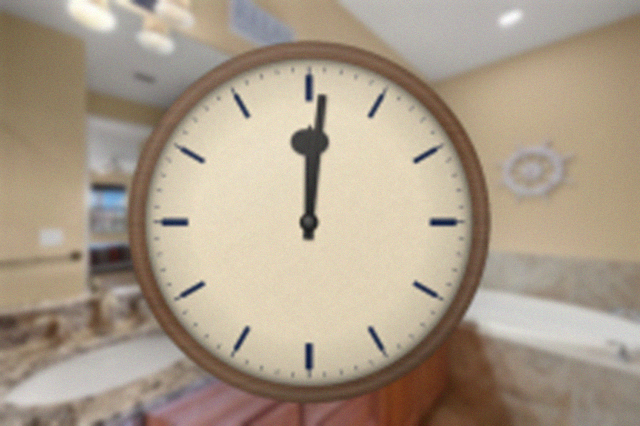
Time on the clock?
12:01
